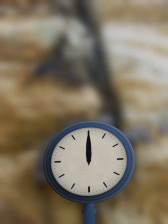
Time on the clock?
12:00
